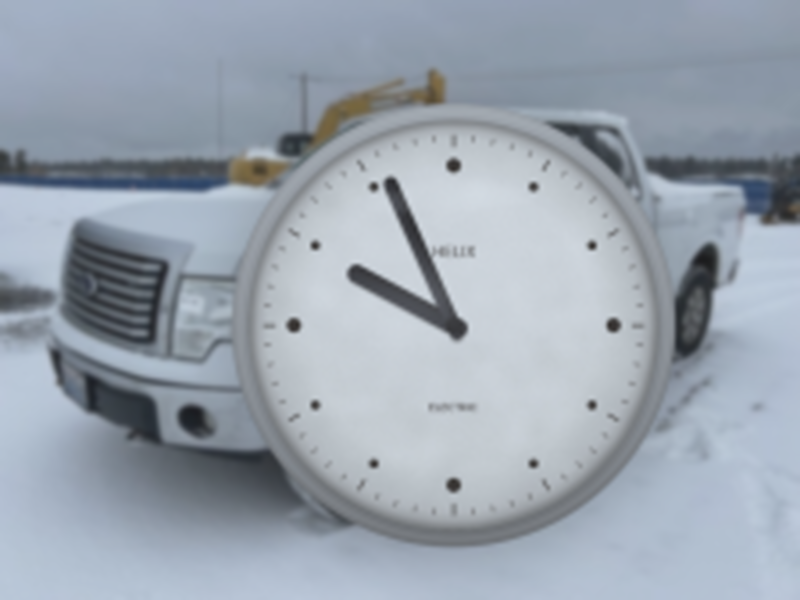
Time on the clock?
9:56
